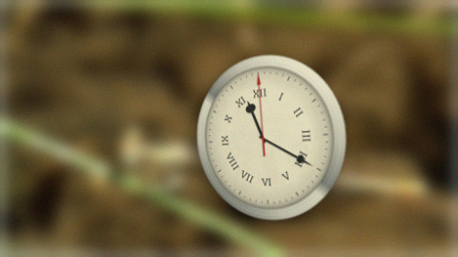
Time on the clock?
11:20:00
